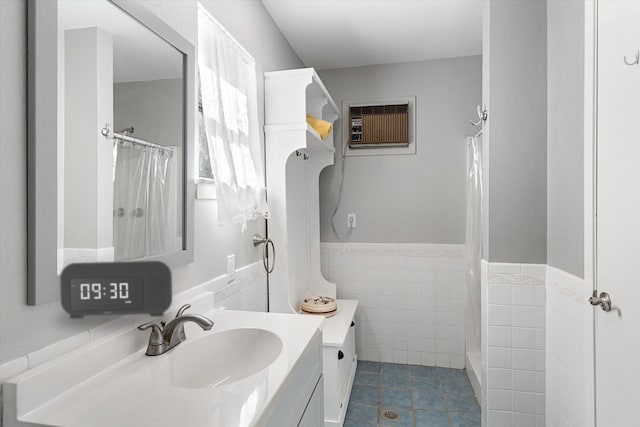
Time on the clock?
9:30
